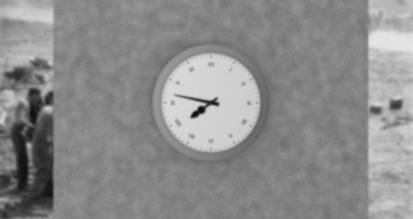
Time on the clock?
7:47
